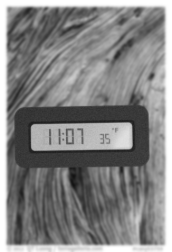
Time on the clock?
11:07
